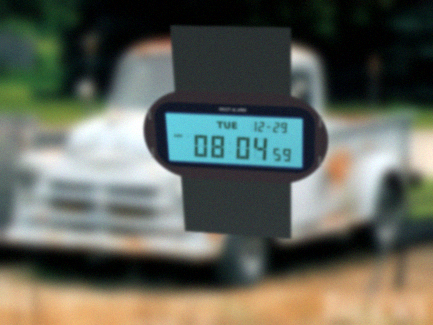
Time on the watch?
8:04:59
